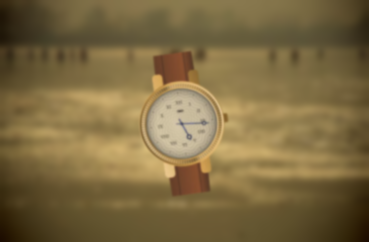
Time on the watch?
5:16
